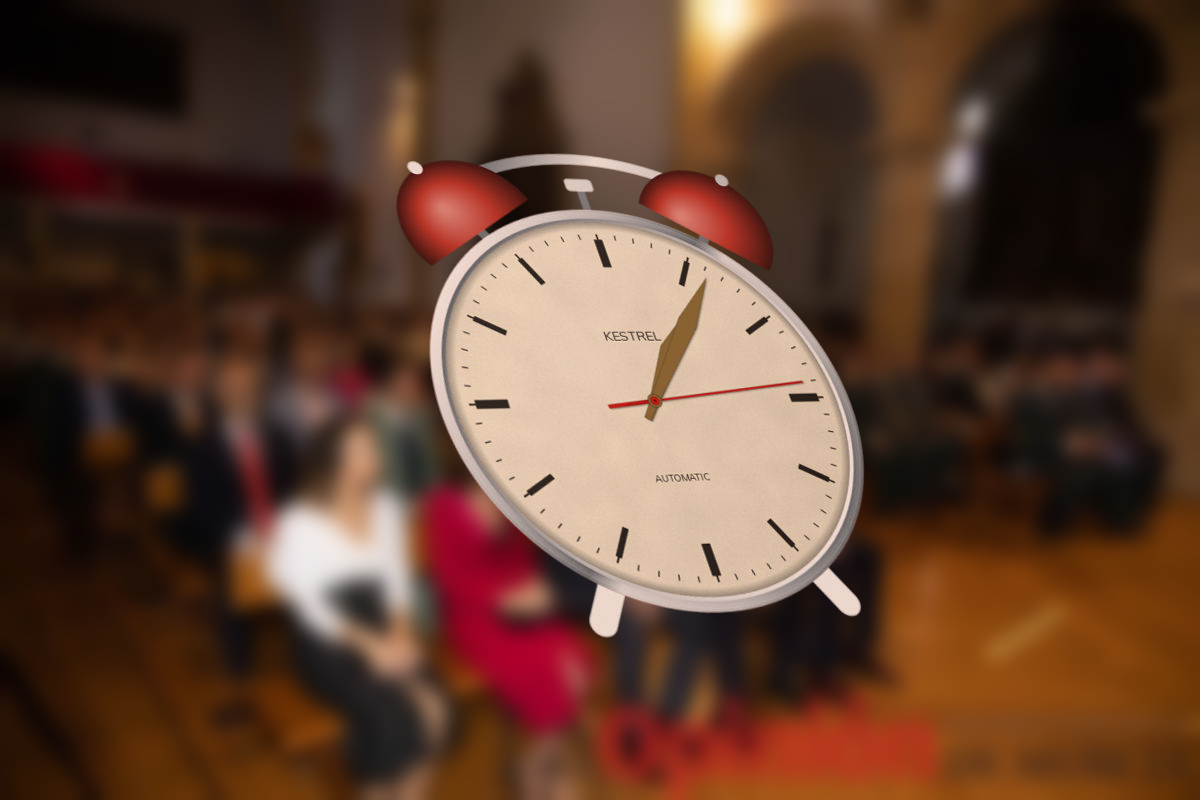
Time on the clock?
1:06:14
